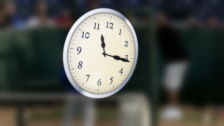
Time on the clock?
11:16
